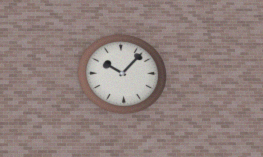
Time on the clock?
10:07
